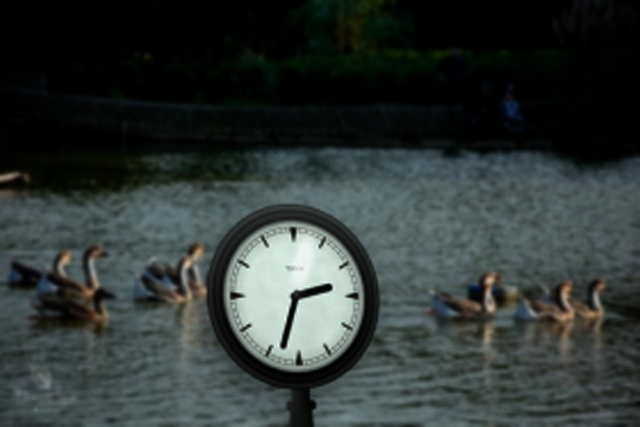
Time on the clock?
2:33
